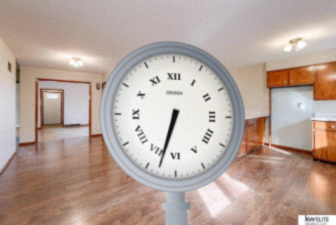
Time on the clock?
6:33
